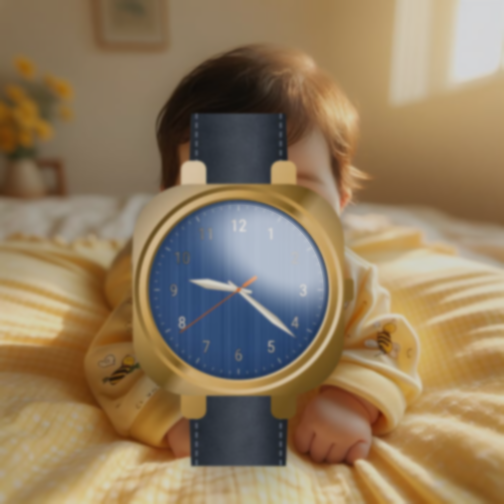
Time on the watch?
9:21:39
